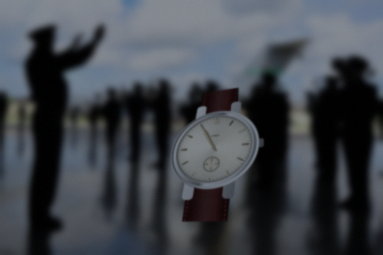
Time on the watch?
10:55
